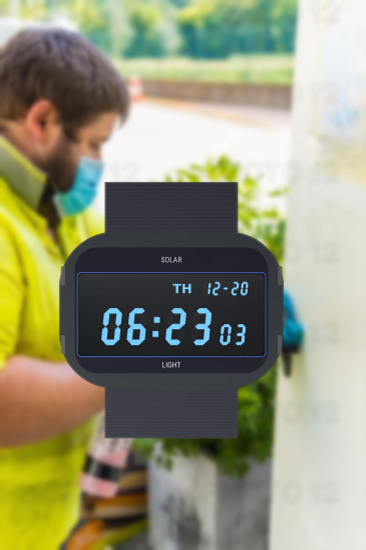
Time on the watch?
6:23:03
